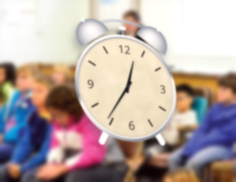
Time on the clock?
12:36
